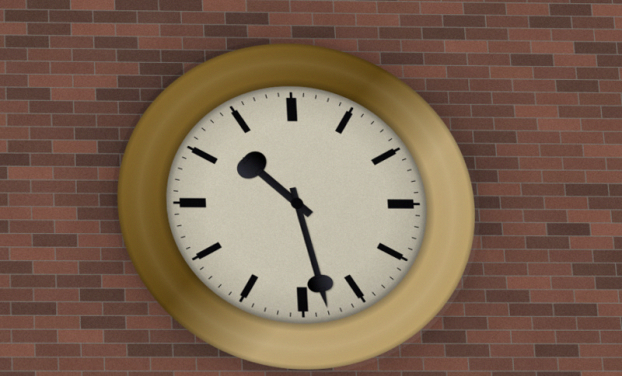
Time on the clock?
10:28
